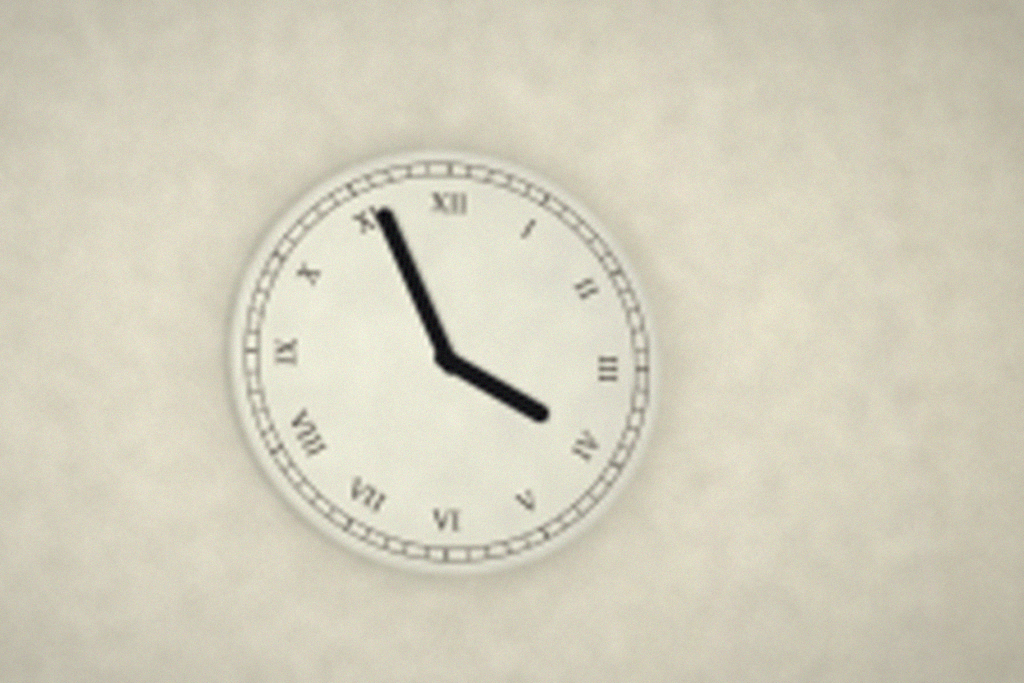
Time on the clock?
3:56
